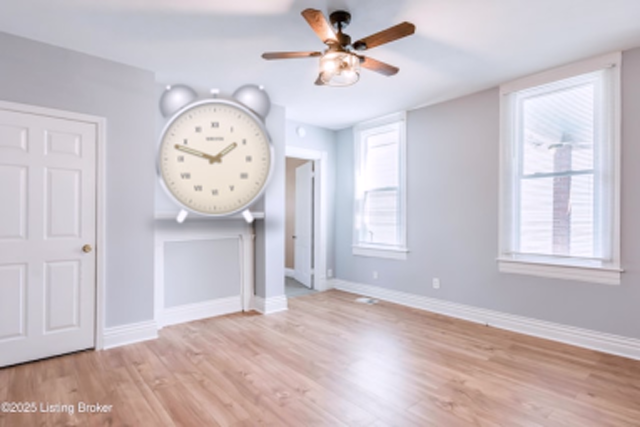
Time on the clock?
1:48
